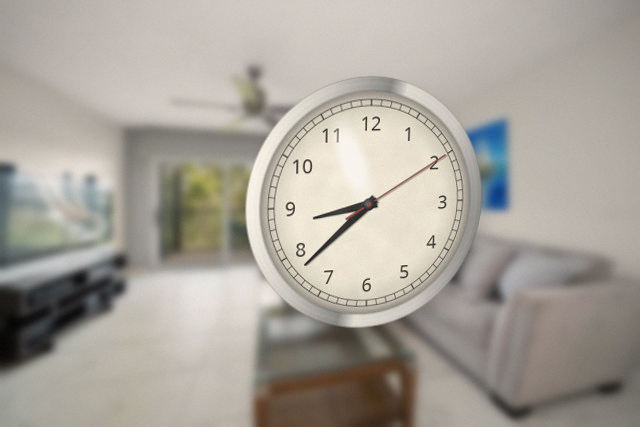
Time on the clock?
8:38:10
